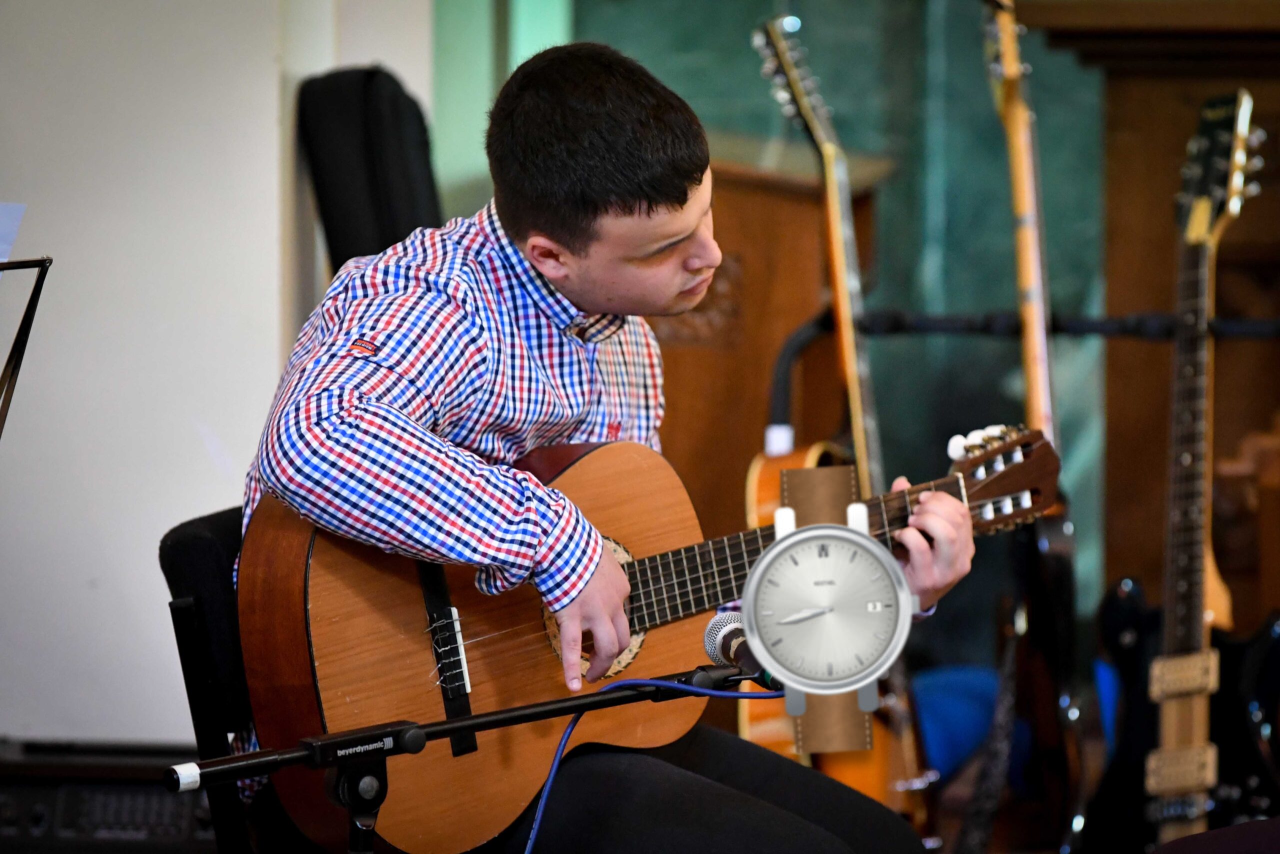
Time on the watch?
8:43
